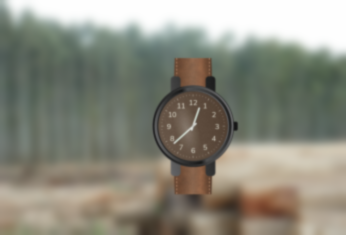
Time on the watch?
12:38
